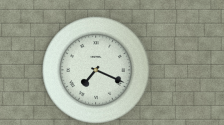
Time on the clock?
7:19
